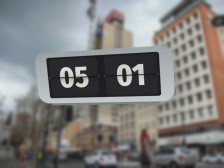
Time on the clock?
5:01
